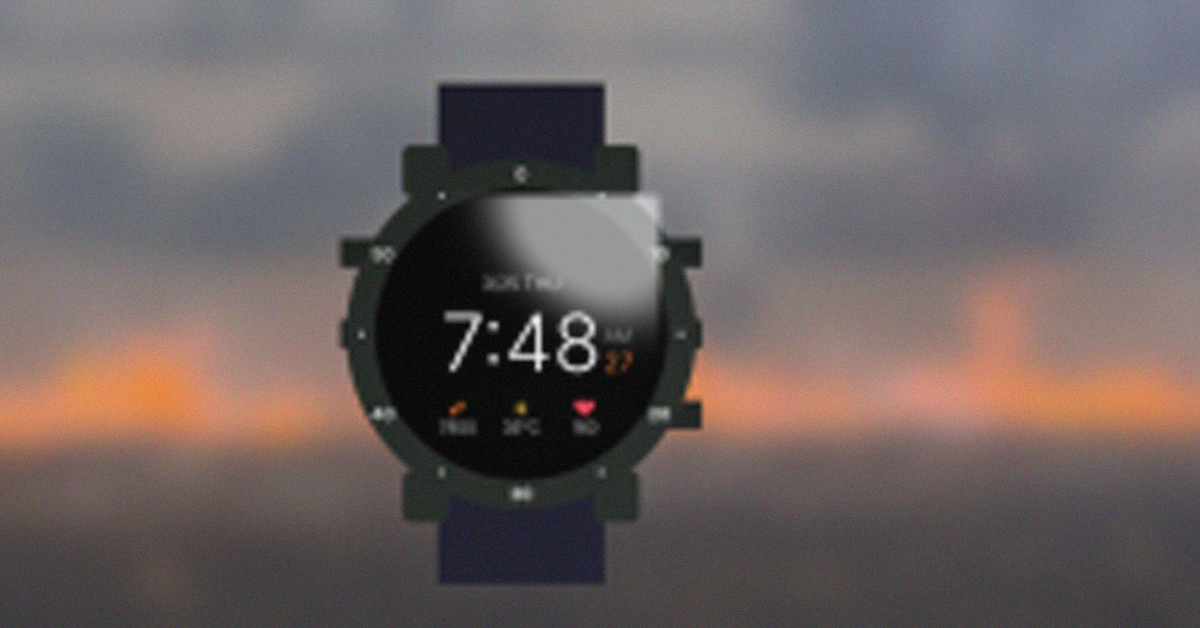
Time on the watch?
7:48
